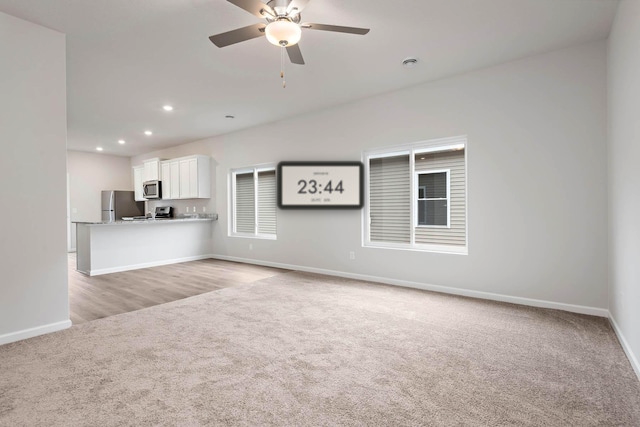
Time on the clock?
23:44
